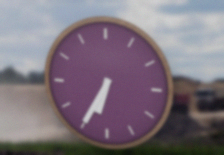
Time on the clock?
6:35
